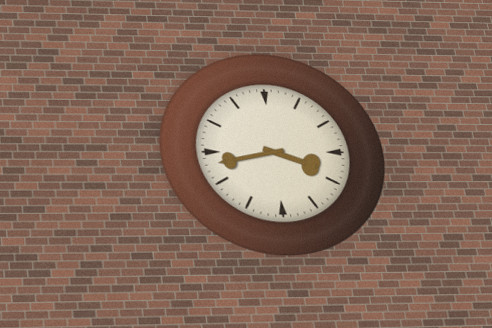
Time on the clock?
3:43
